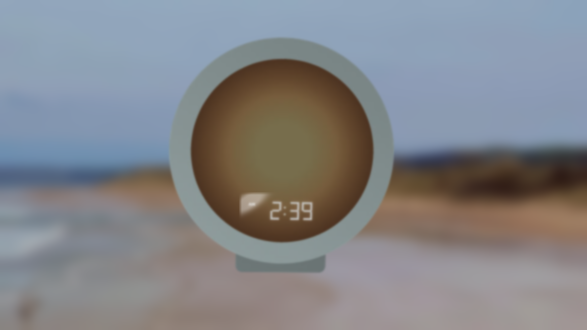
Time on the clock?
2:39
